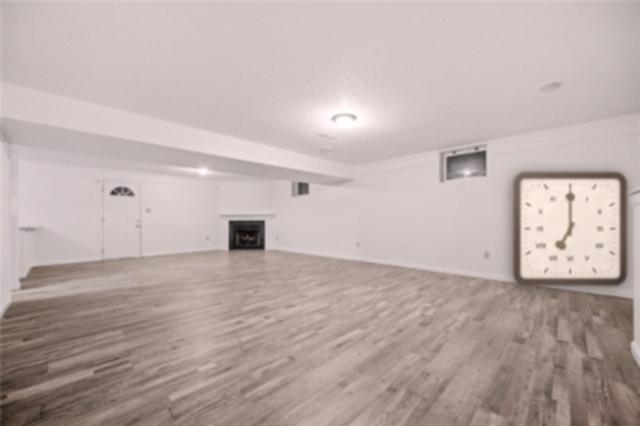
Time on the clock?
7:00
